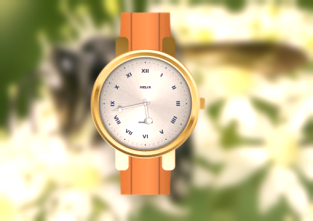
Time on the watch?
5:43
